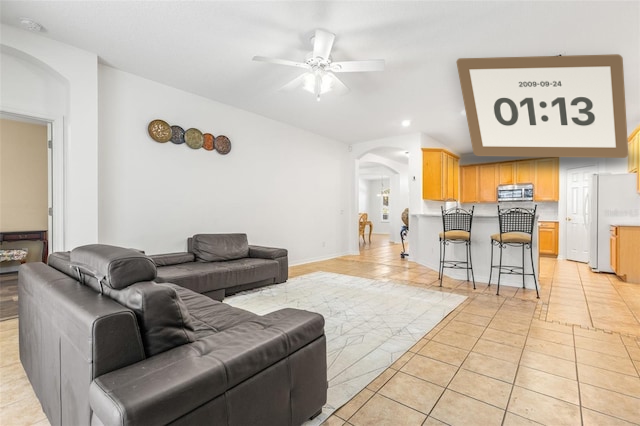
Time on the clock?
1:13
